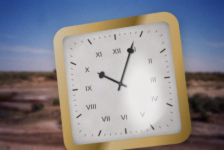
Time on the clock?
10:04
